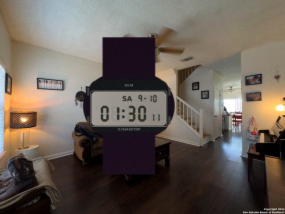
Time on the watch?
1:30
